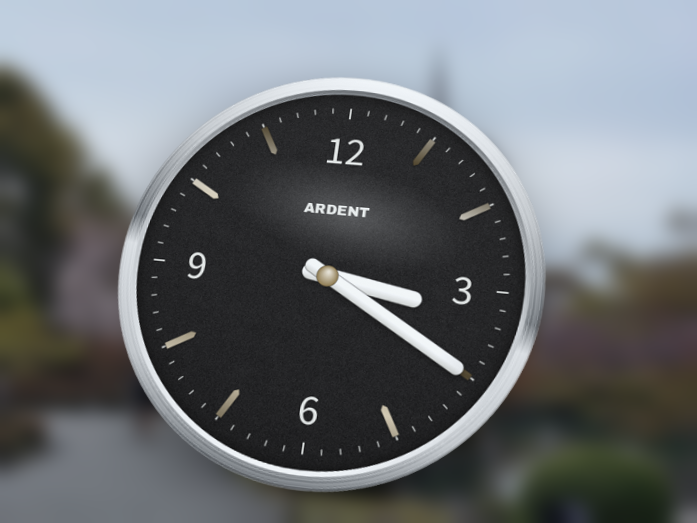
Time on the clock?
3:20
